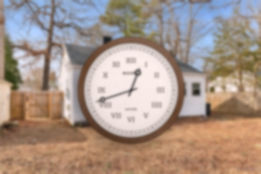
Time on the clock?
12:42
